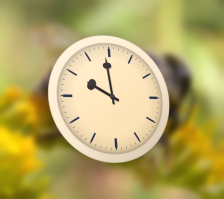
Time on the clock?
9:59
